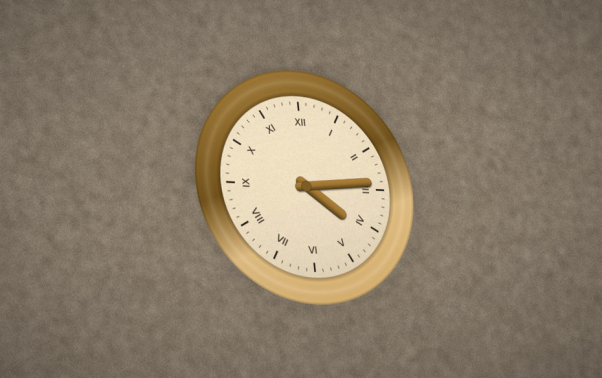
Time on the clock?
4:14
